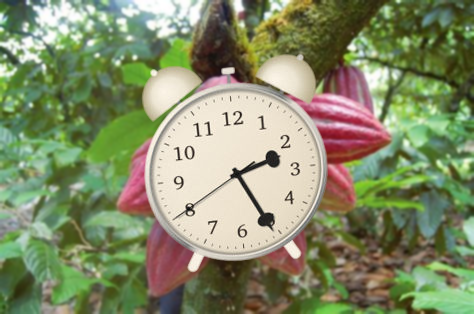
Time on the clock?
2:25:40
